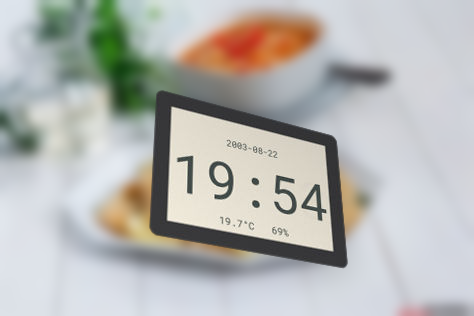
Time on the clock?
19:54
